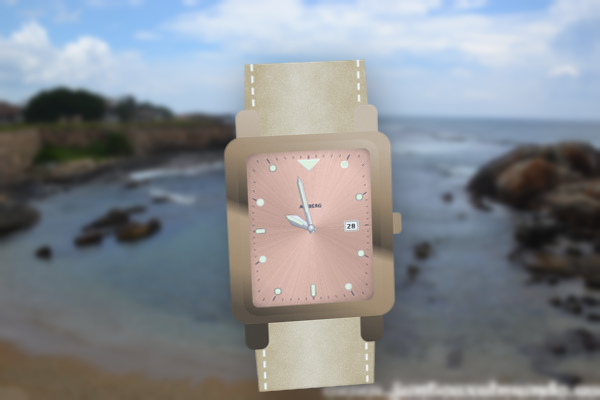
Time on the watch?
9:58
